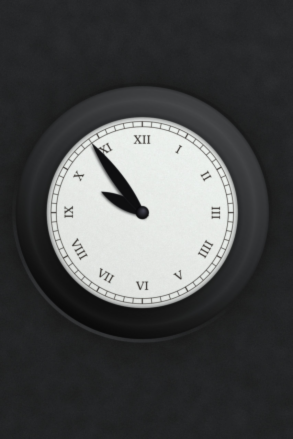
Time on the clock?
9:54
